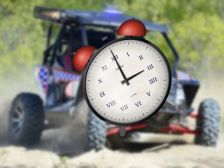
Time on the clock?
3:00
